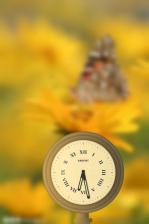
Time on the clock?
6:28
